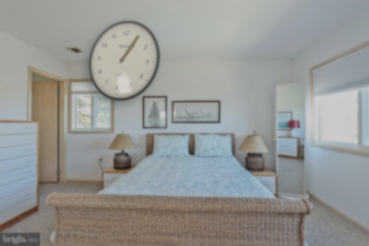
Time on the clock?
1:05
